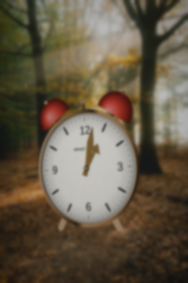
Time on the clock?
1:02
